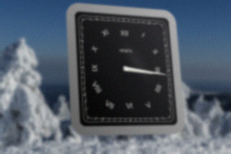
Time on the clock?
3:16
